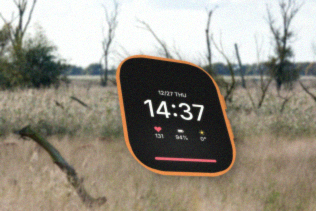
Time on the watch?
14:37
